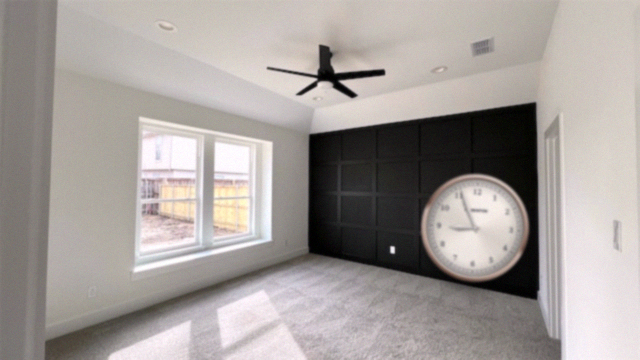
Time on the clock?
8:56
